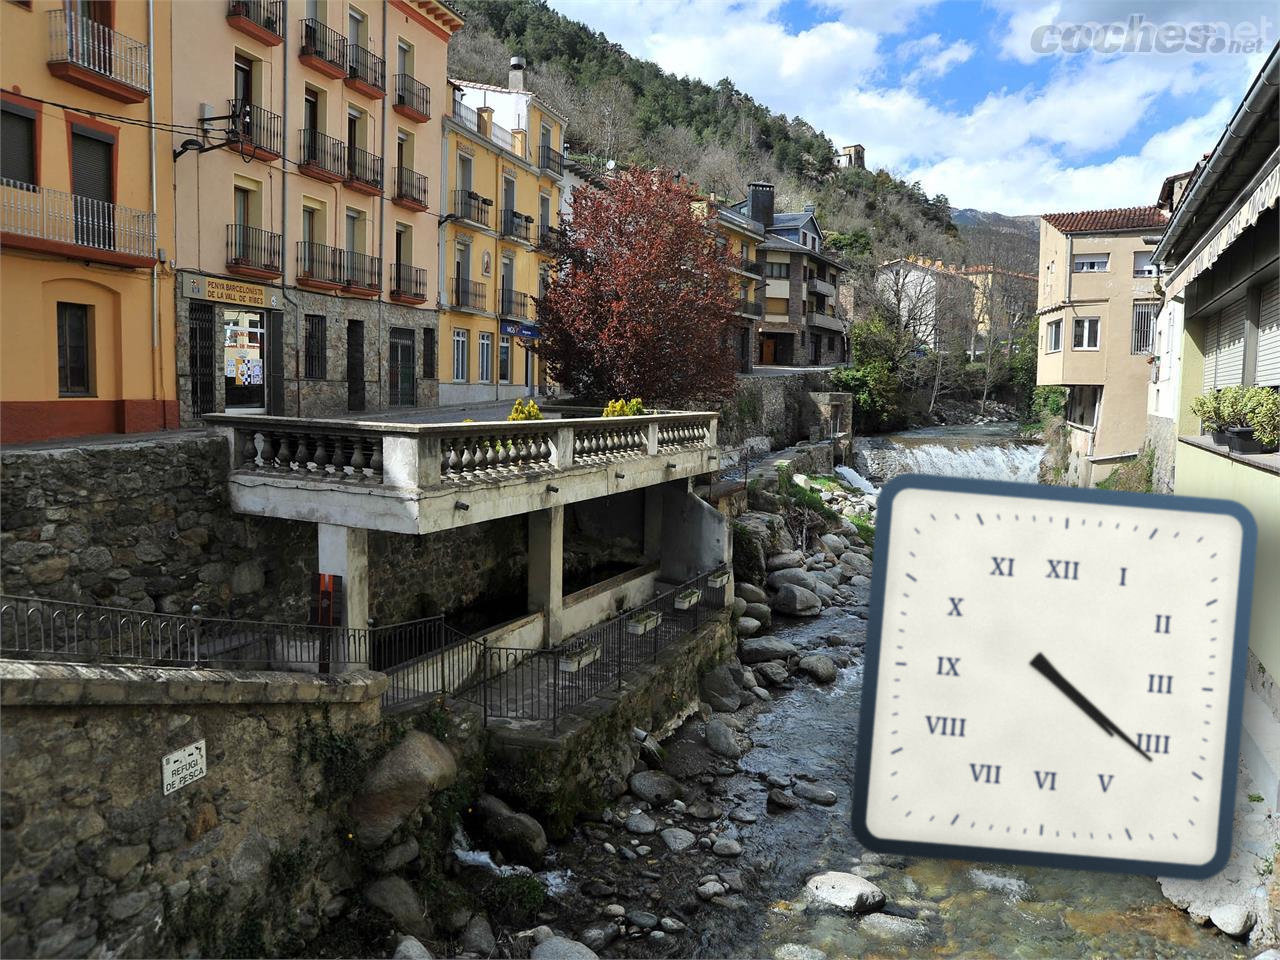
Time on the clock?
4:21
